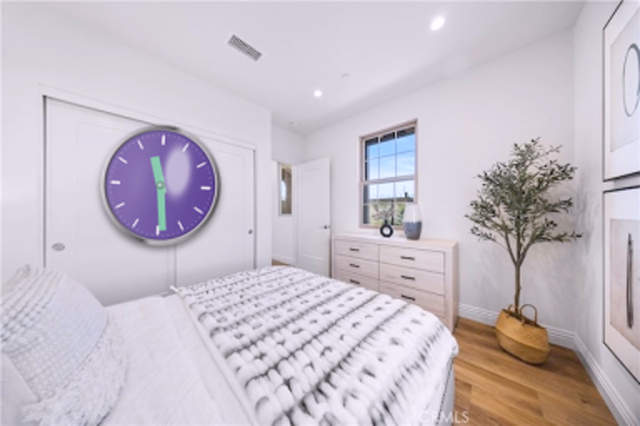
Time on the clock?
11:29
